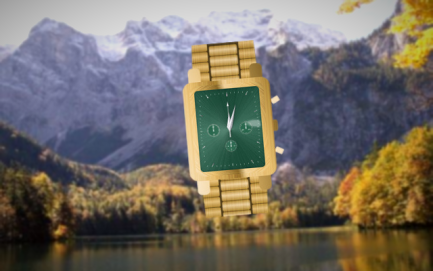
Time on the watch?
12:03
